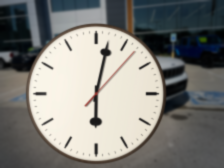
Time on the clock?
6:02:07
